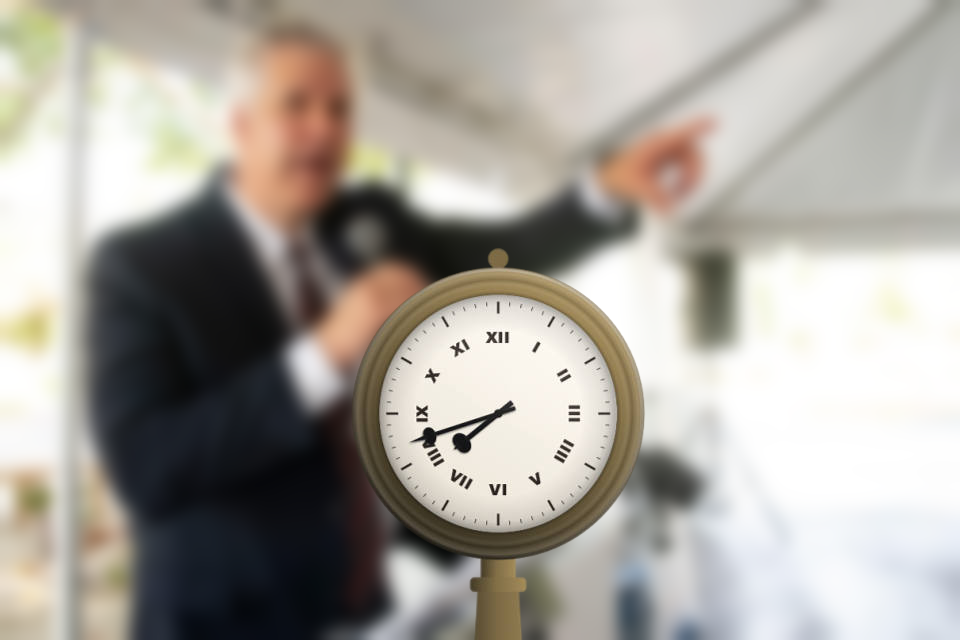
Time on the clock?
7:42
